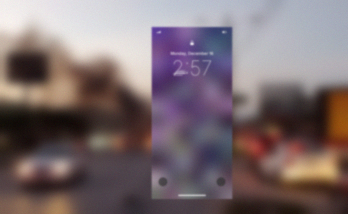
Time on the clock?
2:57
